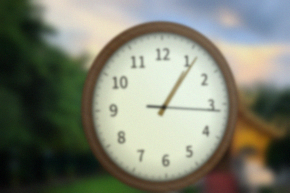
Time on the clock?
1:06:16
